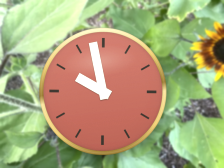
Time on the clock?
9:58
